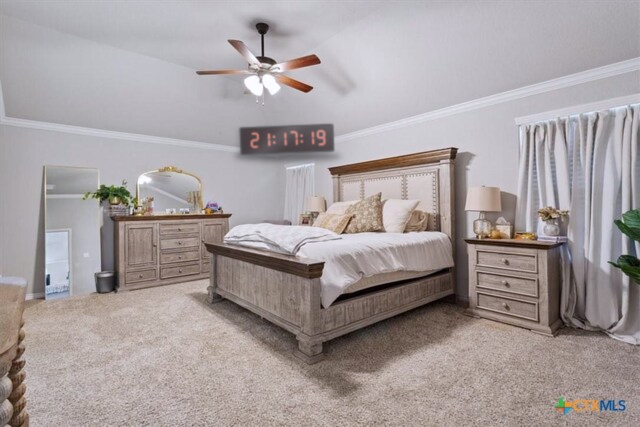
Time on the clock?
21:17:19
